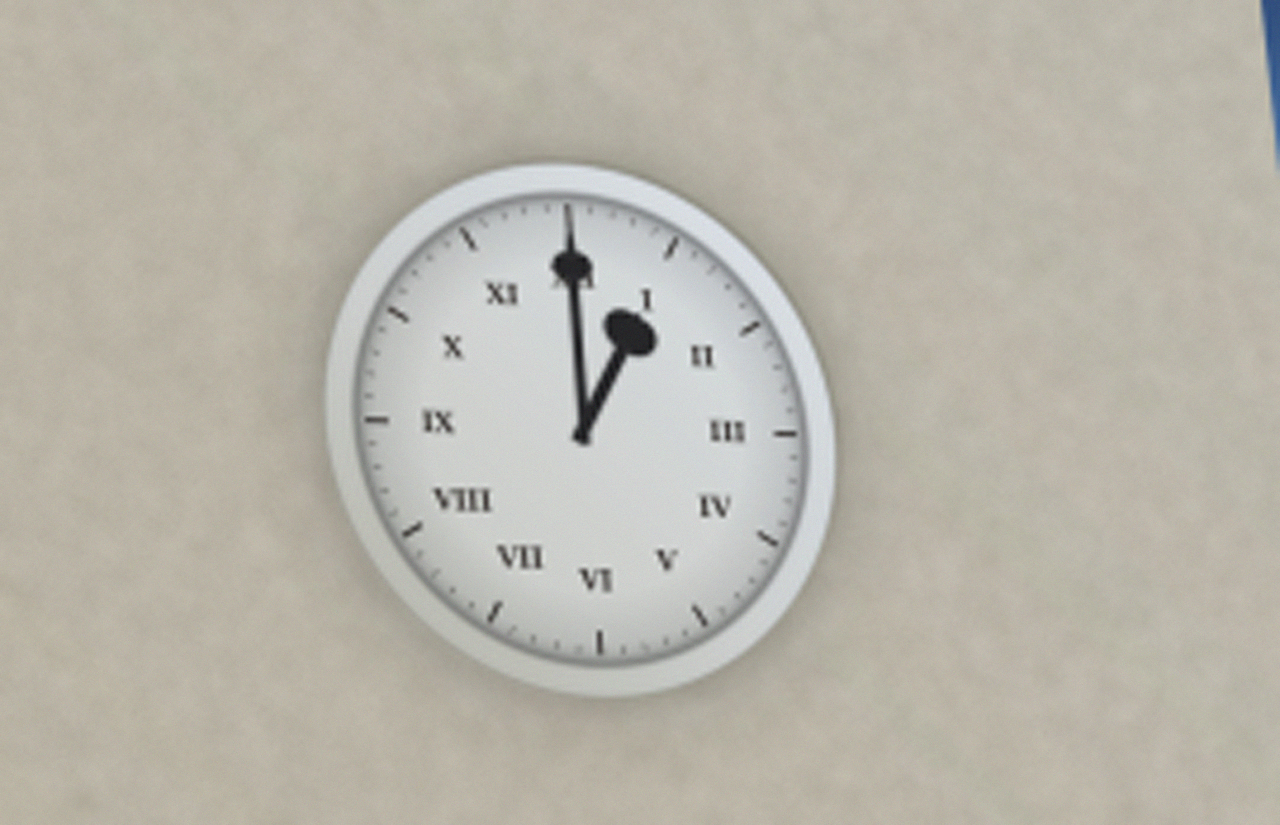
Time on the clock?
1:00
